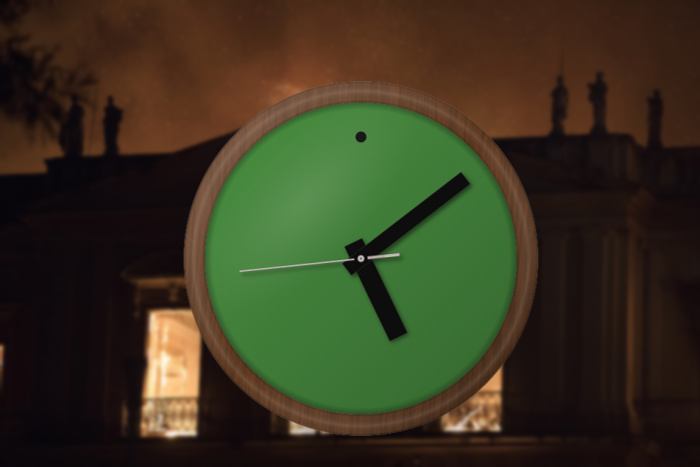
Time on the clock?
5:08:44
